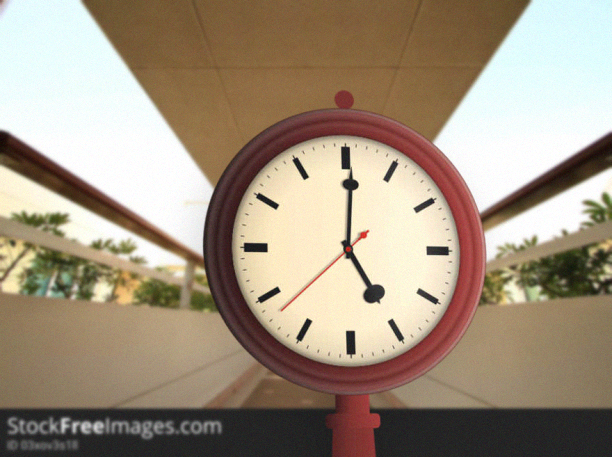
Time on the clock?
5:00:38
